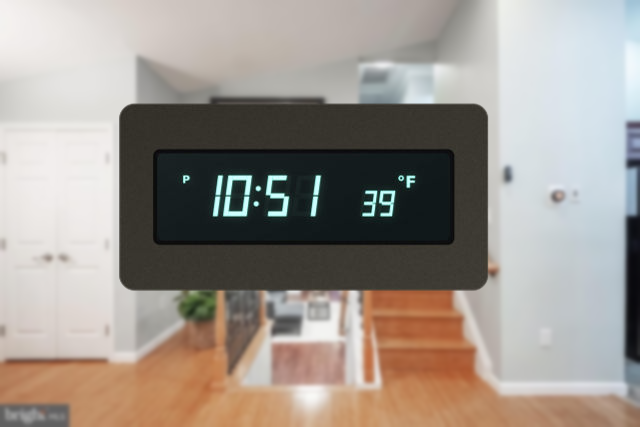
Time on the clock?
10:51
